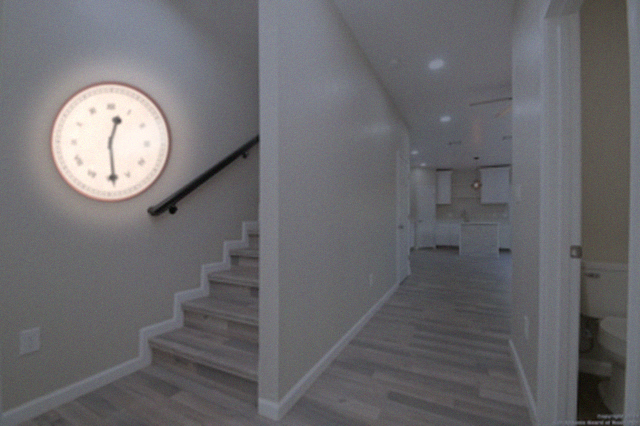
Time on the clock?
12:29
